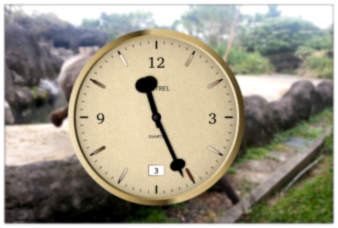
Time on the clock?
11:26
